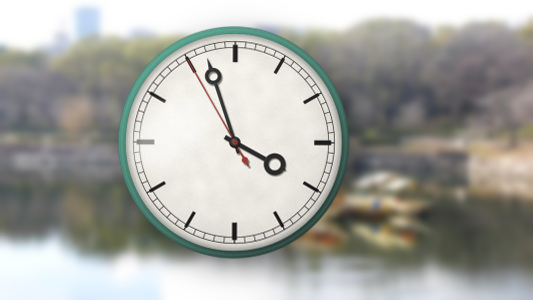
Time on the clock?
3:56:55
